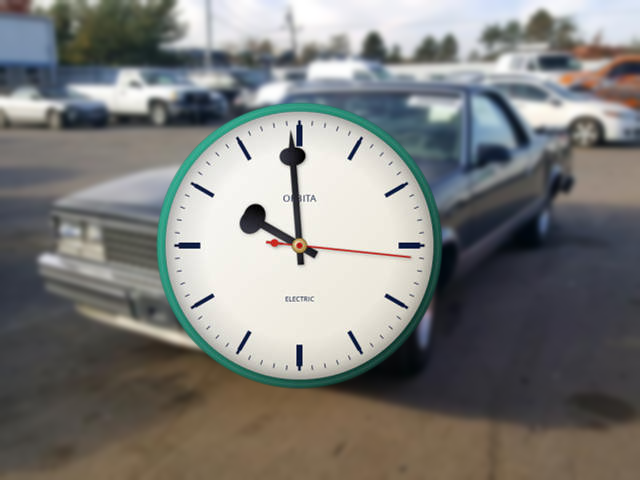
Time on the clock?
9:59:16
